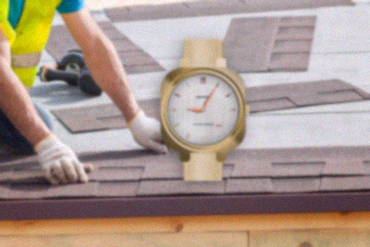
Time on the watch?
9:05
